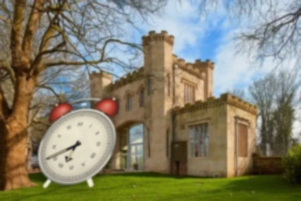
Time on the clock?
6:41
